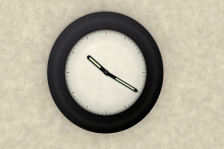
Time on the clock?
10:20
